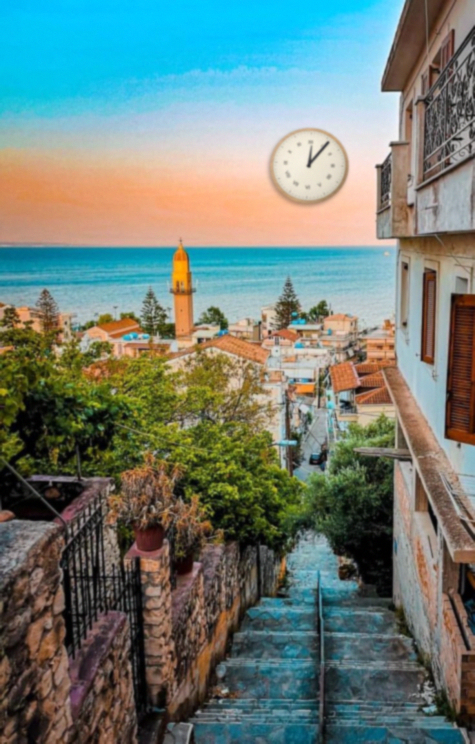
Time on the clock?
12:06
